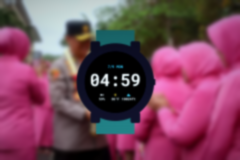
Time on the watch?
4:59
